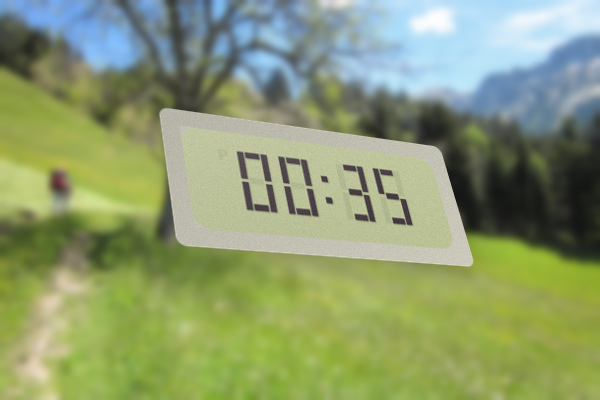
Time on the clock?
0:35
